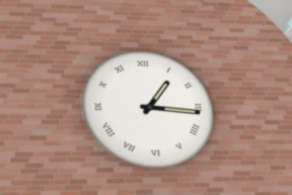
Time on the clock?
1:16
